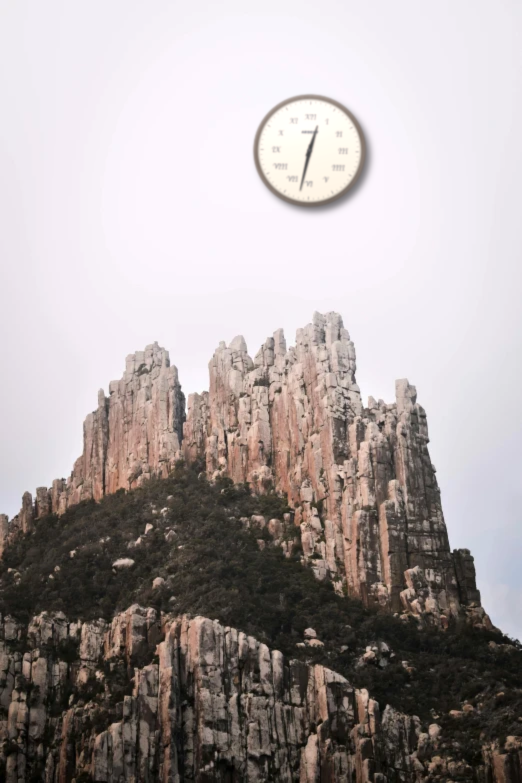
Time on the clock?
12:32
